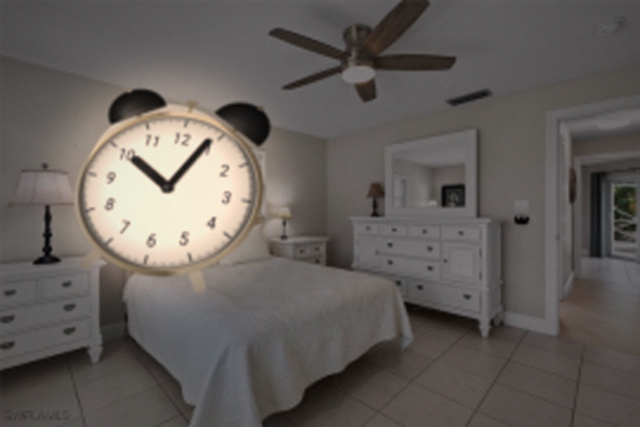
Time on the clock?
10:04
